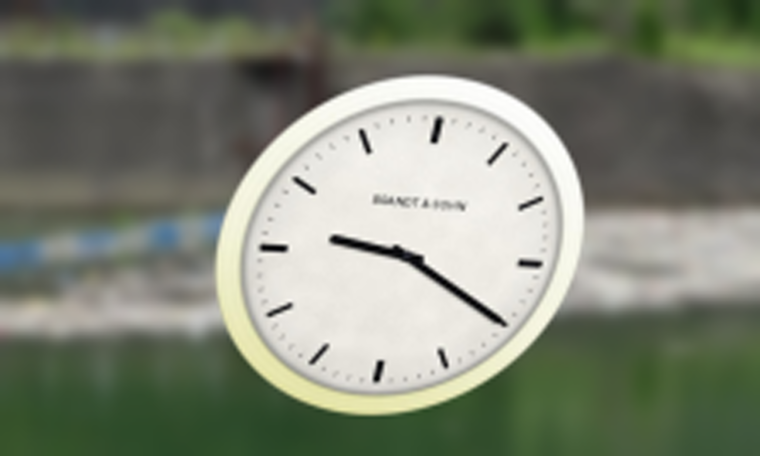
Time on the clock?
9:20
